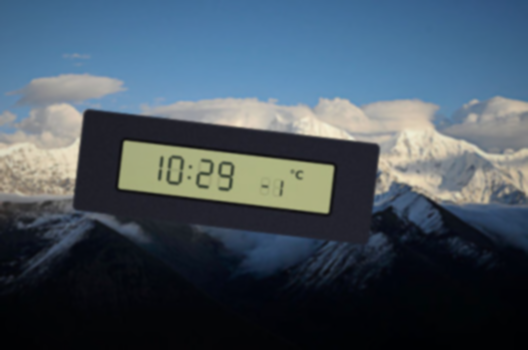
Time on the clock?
10:29
